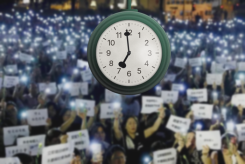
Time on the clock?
6:59
